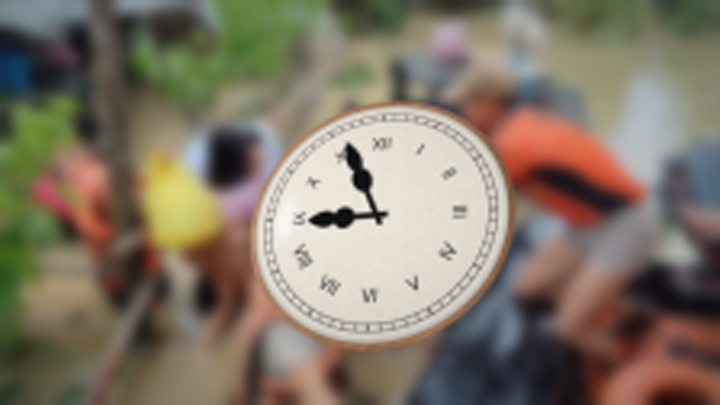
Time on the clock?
8:56
